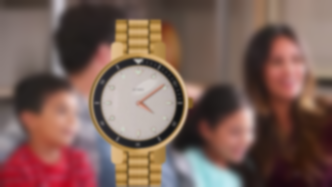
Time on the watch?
4:09
